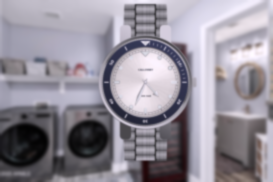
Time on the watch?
4:34
